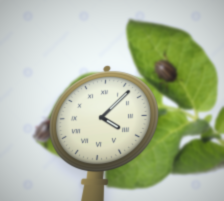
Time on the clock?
4:07
